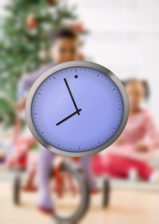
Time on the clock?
7:57
